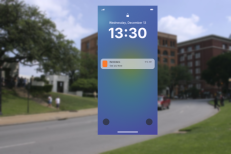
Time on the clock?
13:30
